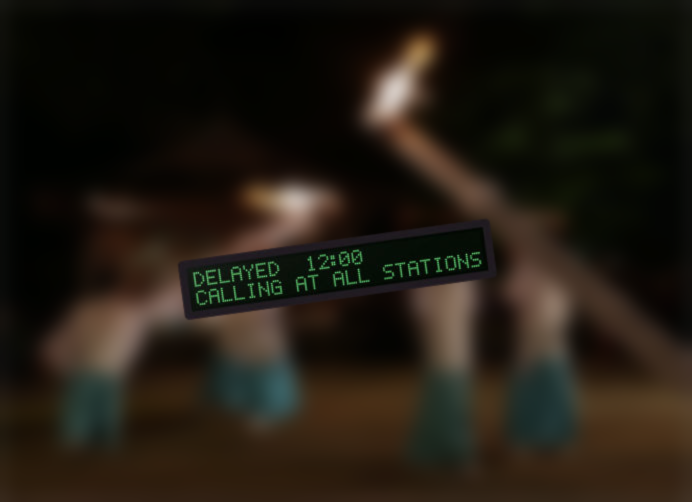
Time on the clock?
12:00
